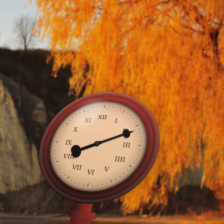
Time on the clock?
8:11
